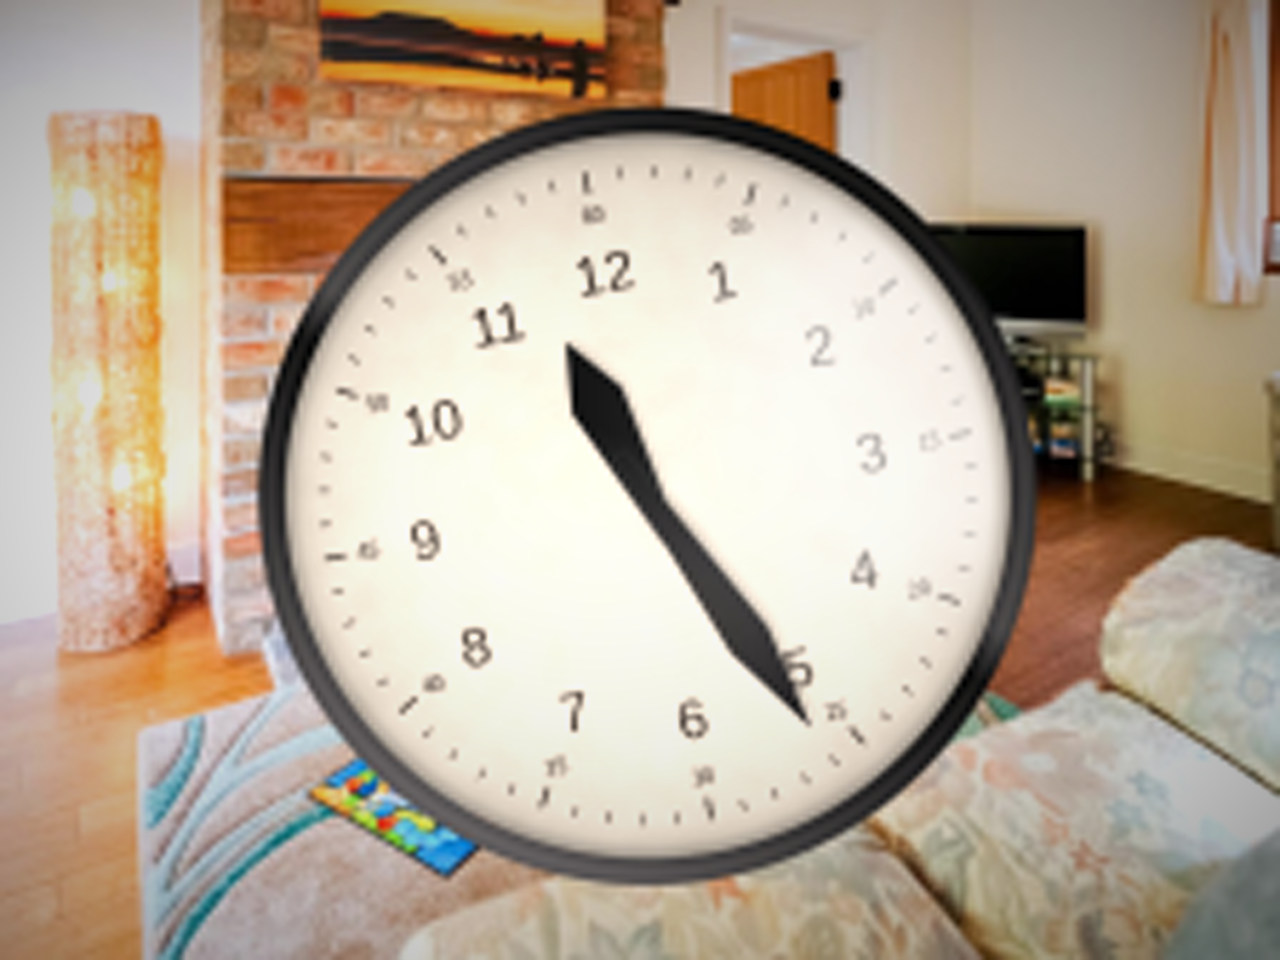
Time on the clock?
11:26
